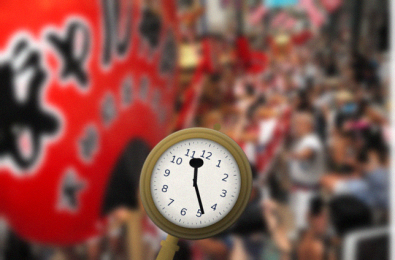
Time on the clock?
11:24
